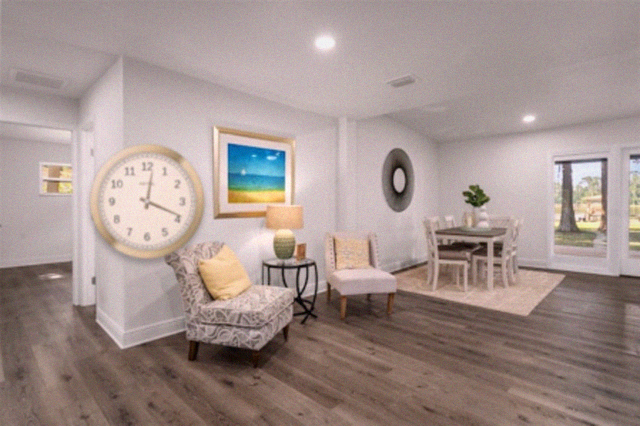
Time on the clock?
12:19
